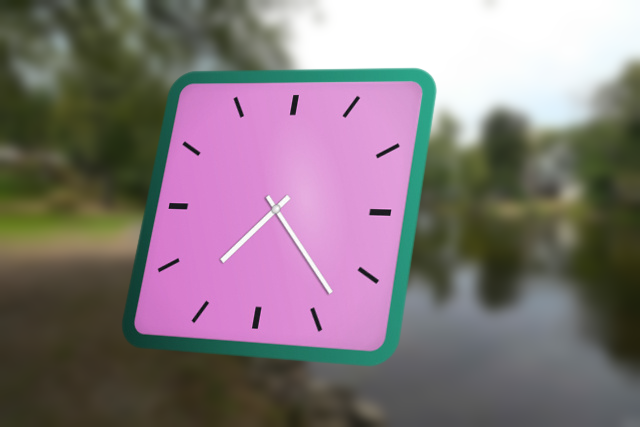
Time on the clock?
7:23
